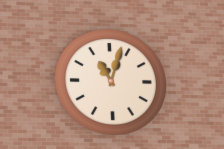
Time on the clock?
11:03
